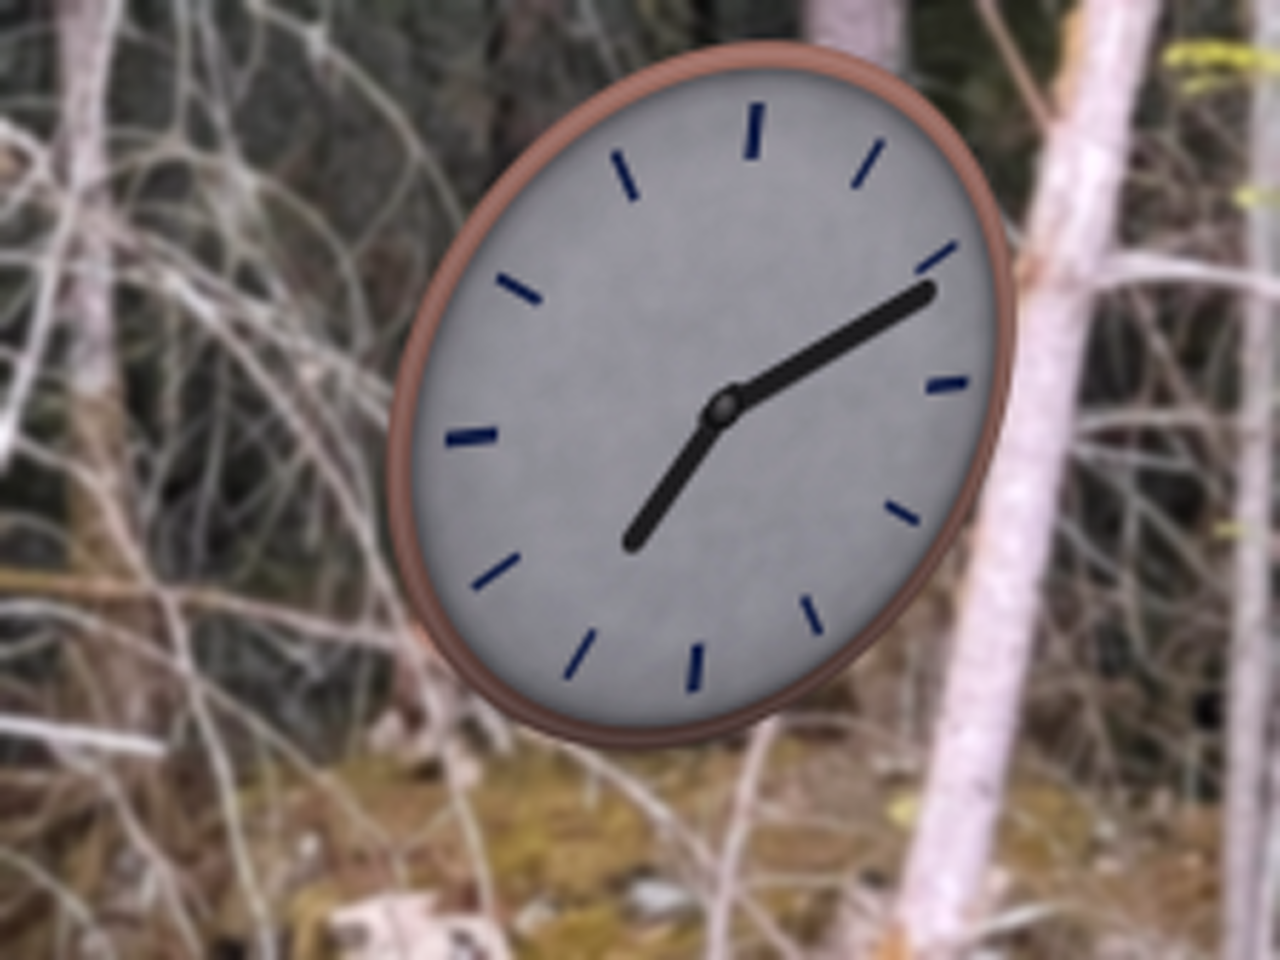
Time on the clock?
7:11
